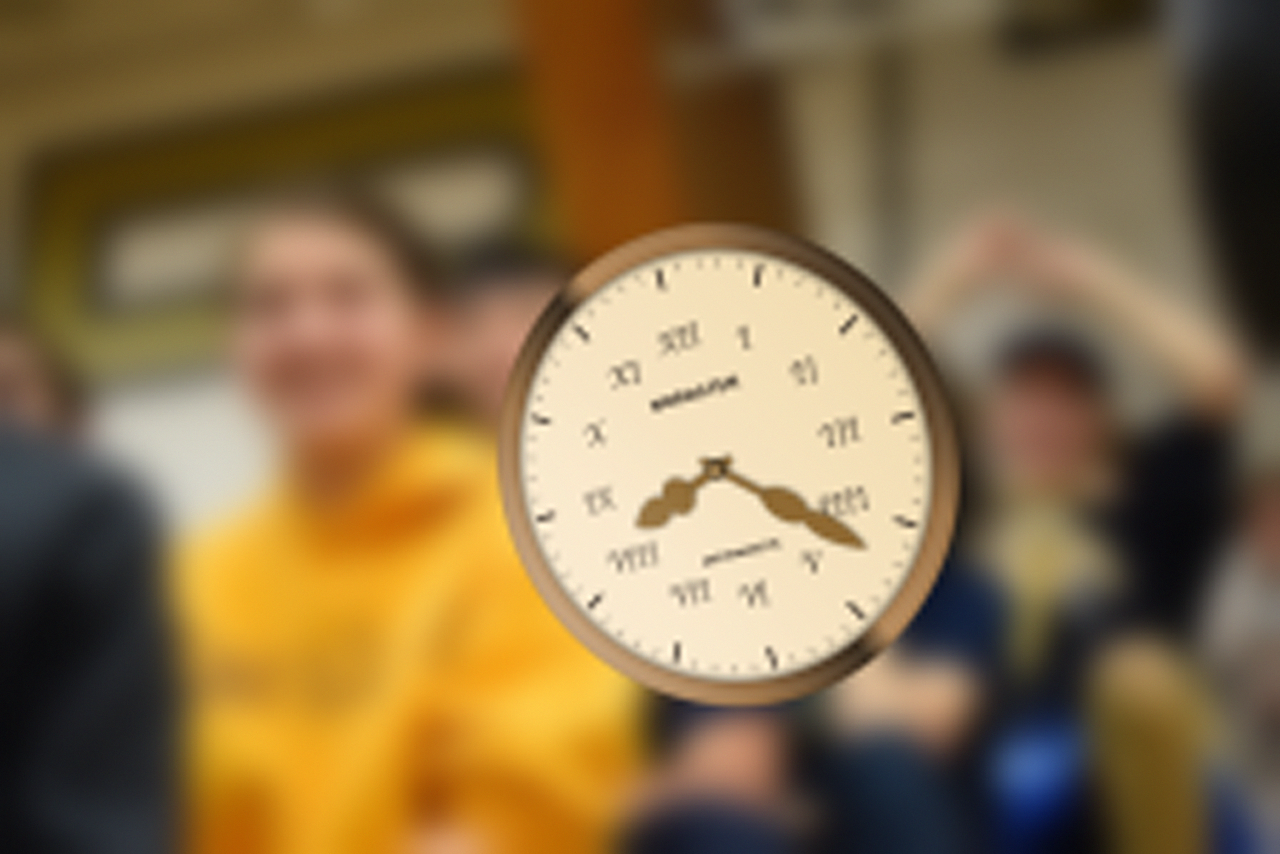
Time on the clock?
8:22
